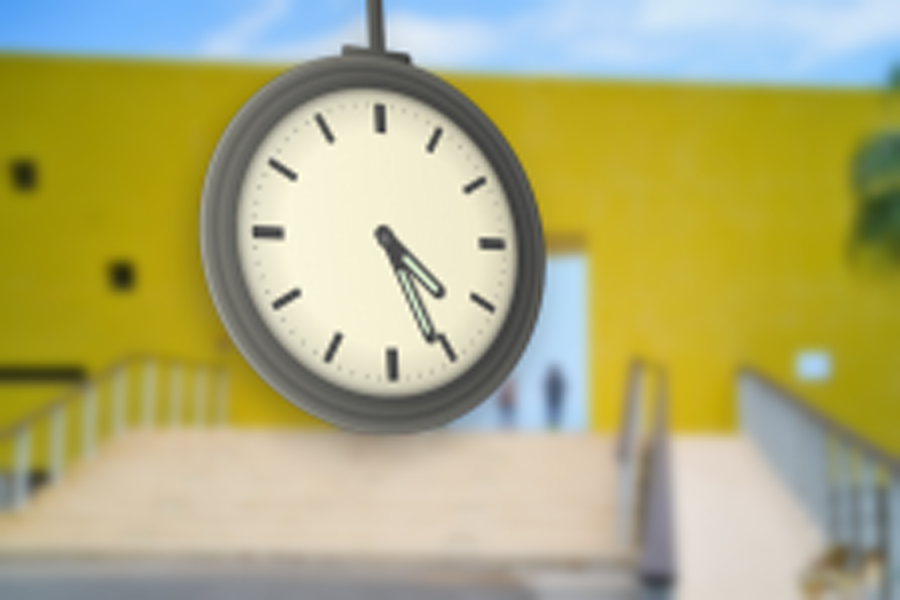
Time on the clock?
4:26
